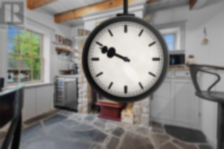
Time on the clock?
9:49
